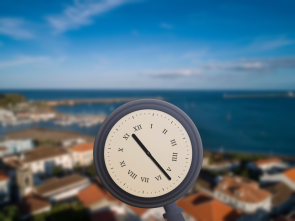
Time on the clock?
11:27
